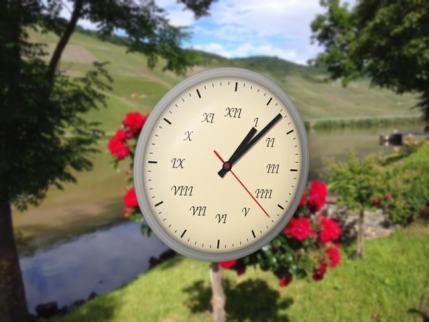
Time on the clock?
1:07:22
